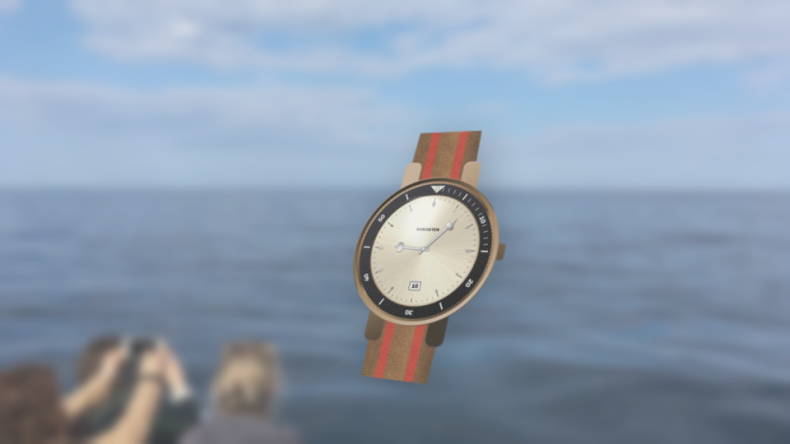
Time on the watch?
9:07
